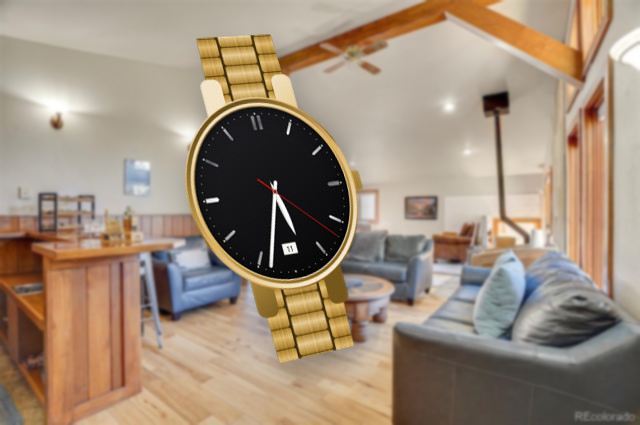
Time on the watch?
5:33:22
